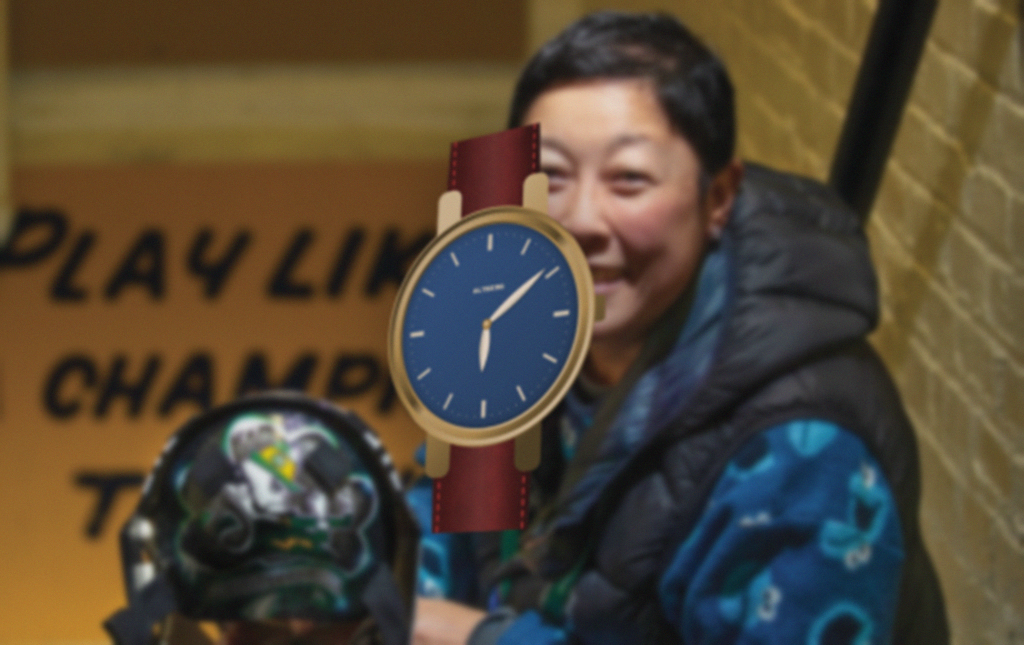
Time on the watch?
6:09
